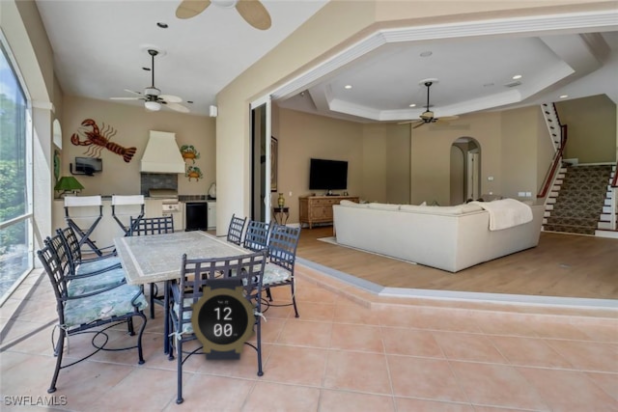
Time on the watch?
12:00
